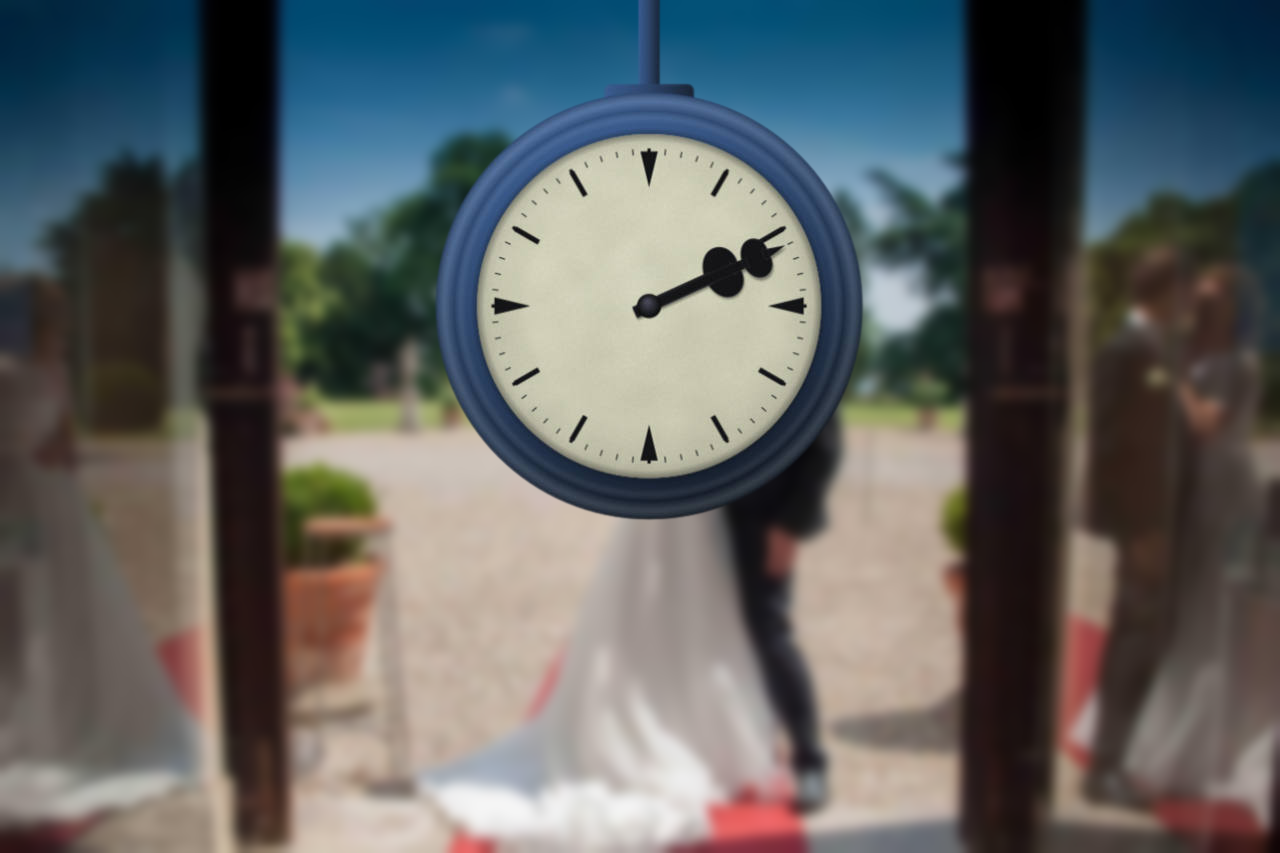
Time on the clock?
2:11
